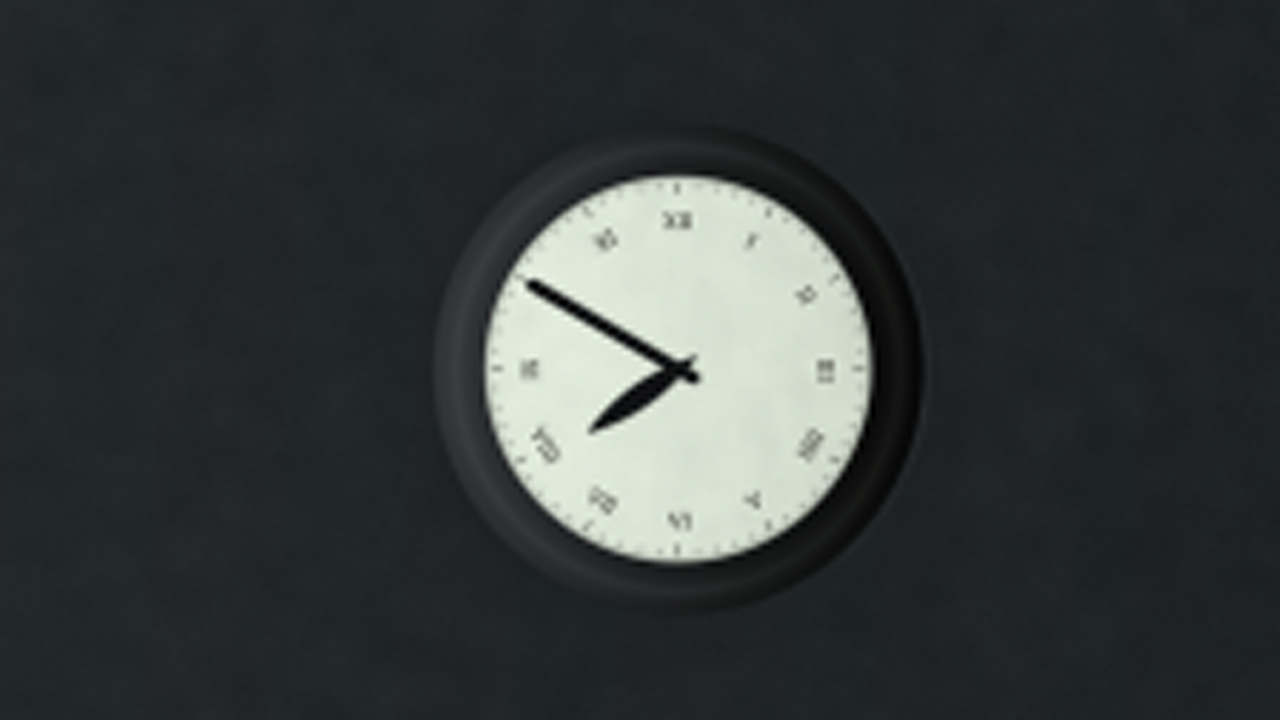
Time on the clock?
7:50
